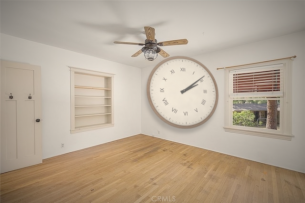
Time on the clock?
2:09
